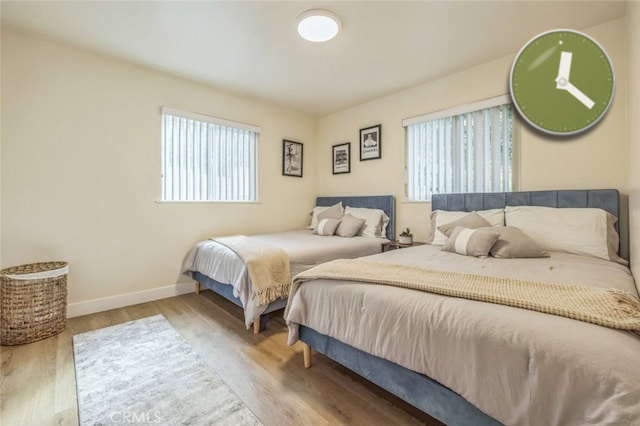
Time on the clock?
12:22
